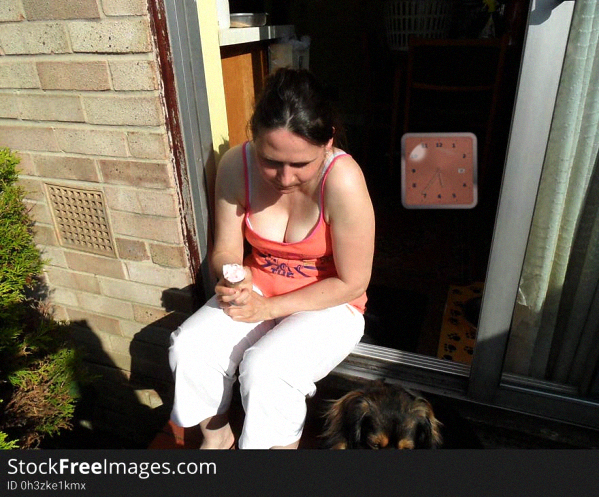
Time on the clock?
5:36
